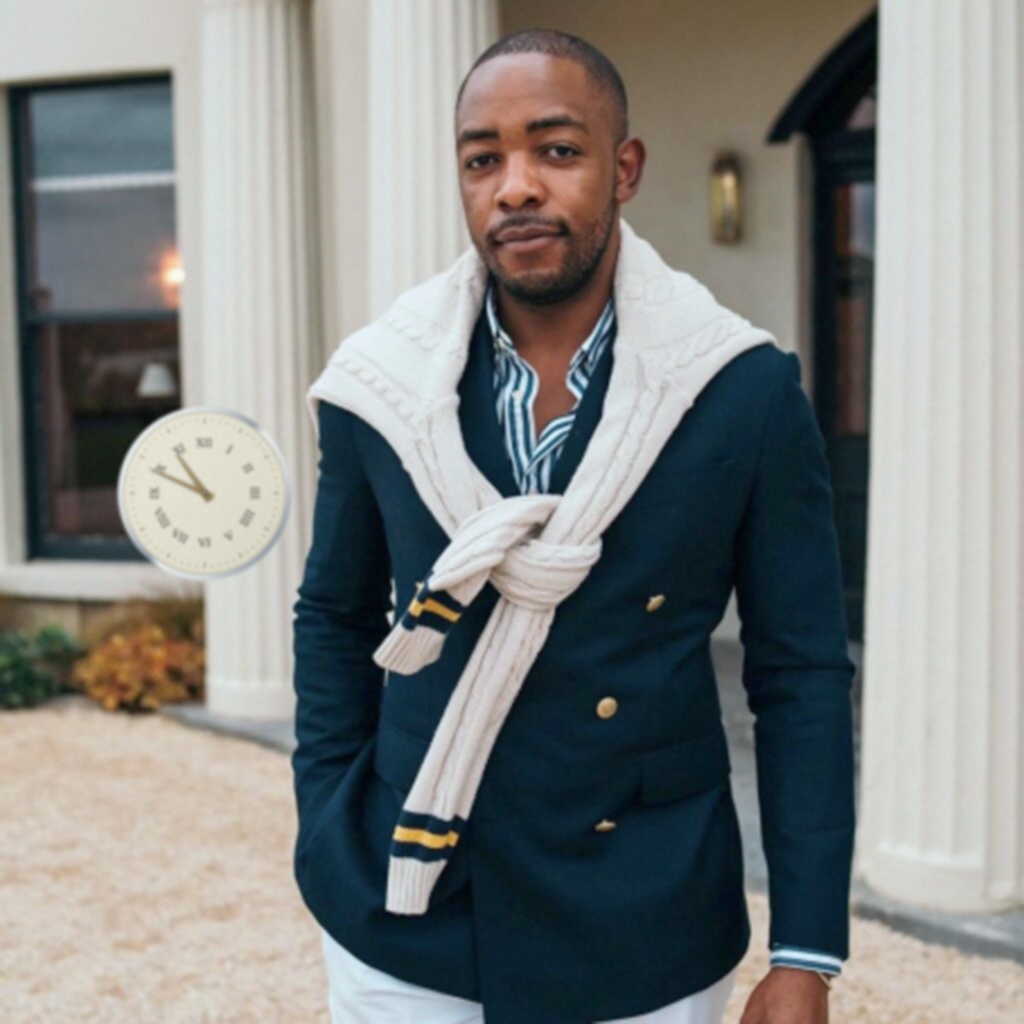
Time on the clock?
10:49
